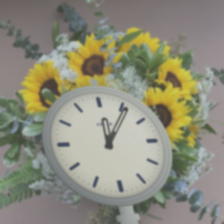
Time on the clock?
12:06
